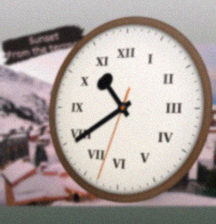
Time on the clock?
10:39:33
